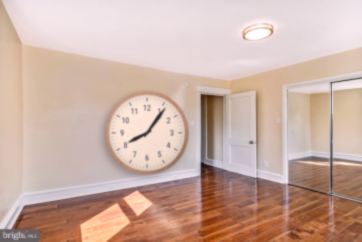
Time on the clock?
8:06
